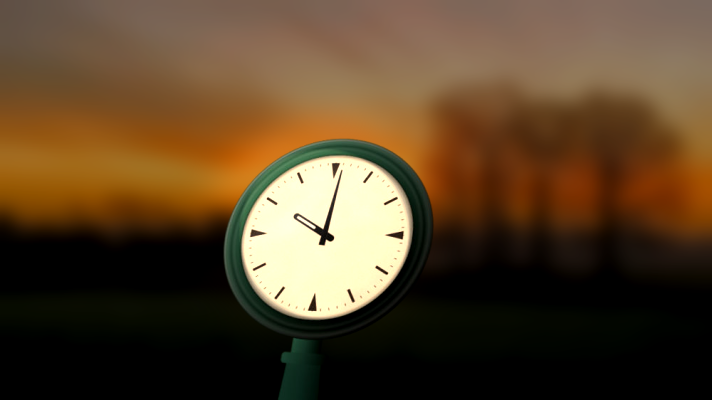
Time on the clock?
10:01
